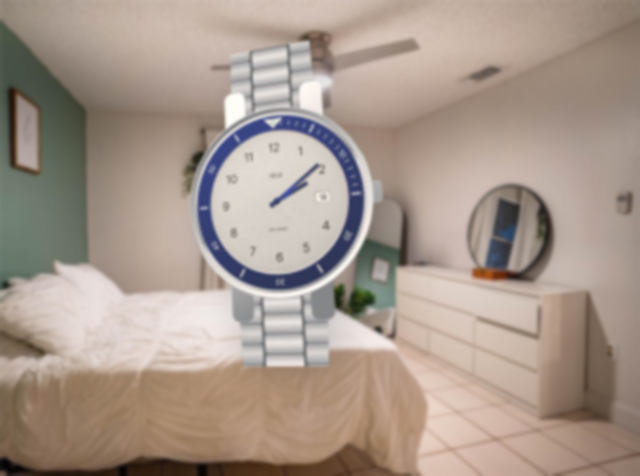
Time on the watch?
2:09
